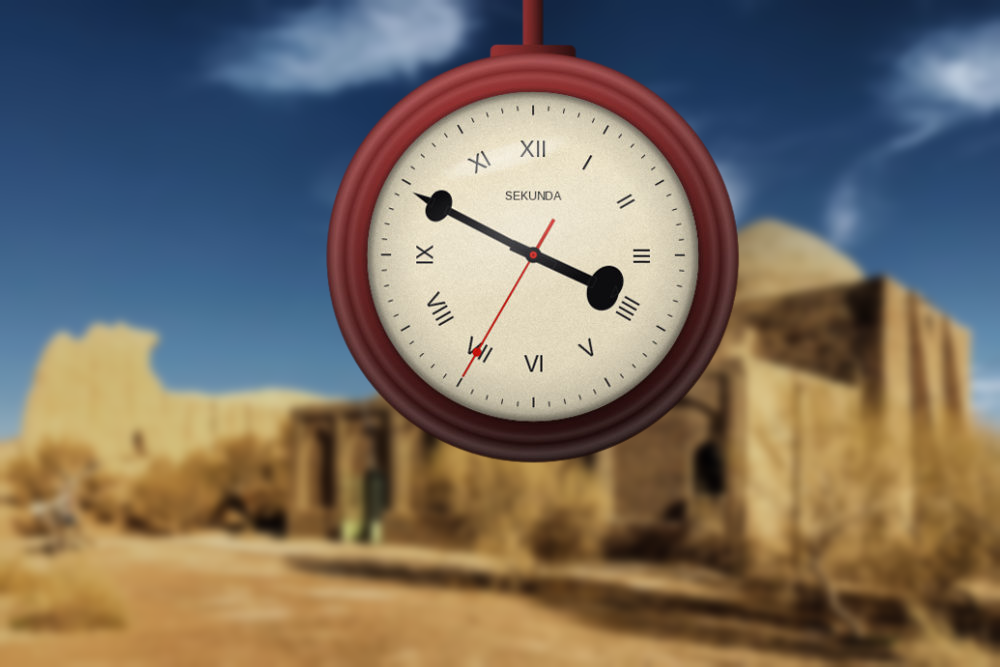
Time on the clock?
3:49:35
